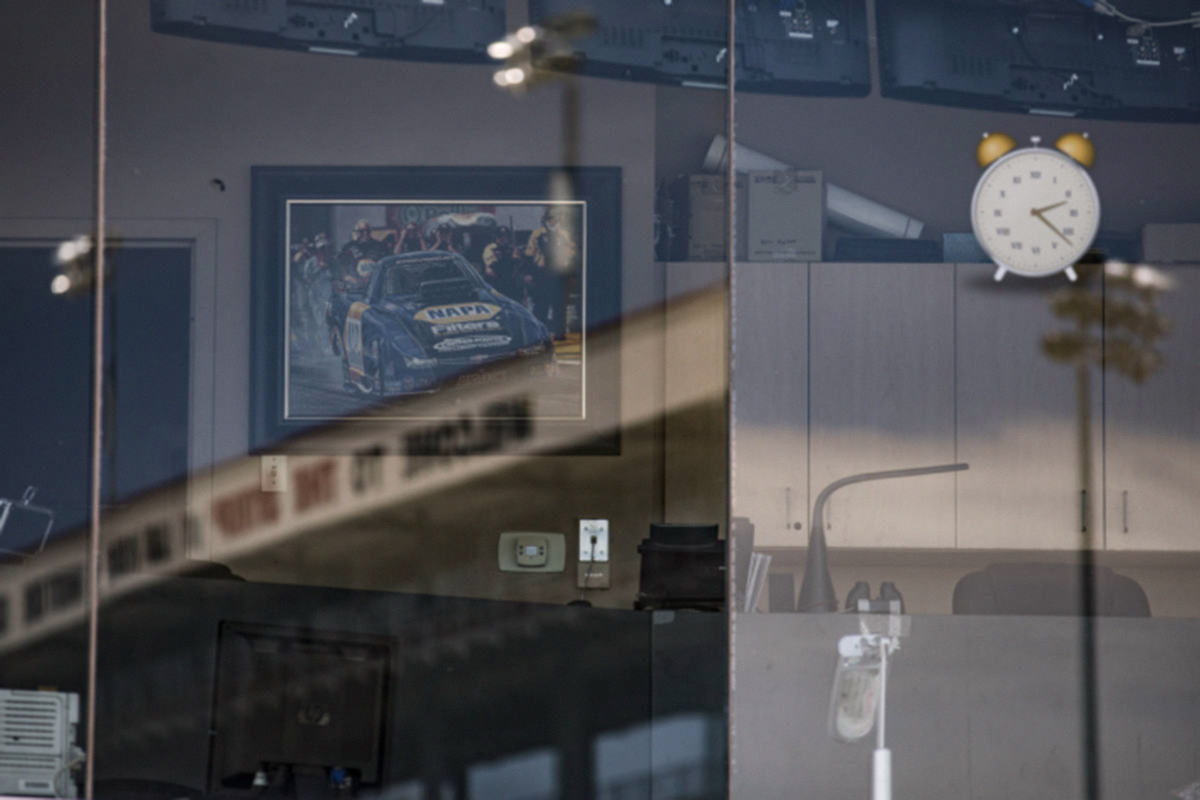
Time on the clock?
2:22
